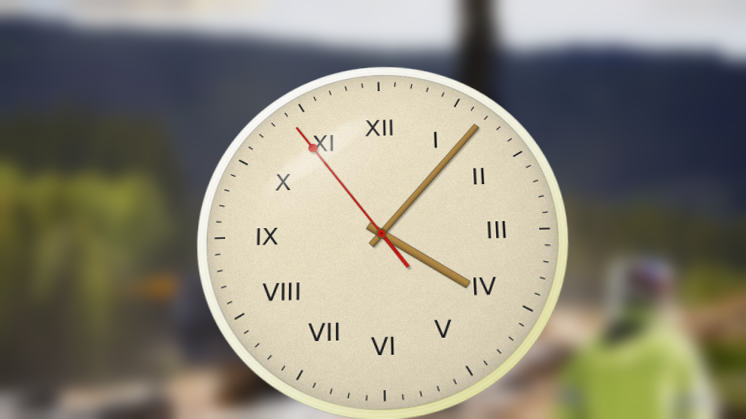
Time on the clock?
4:06:54
